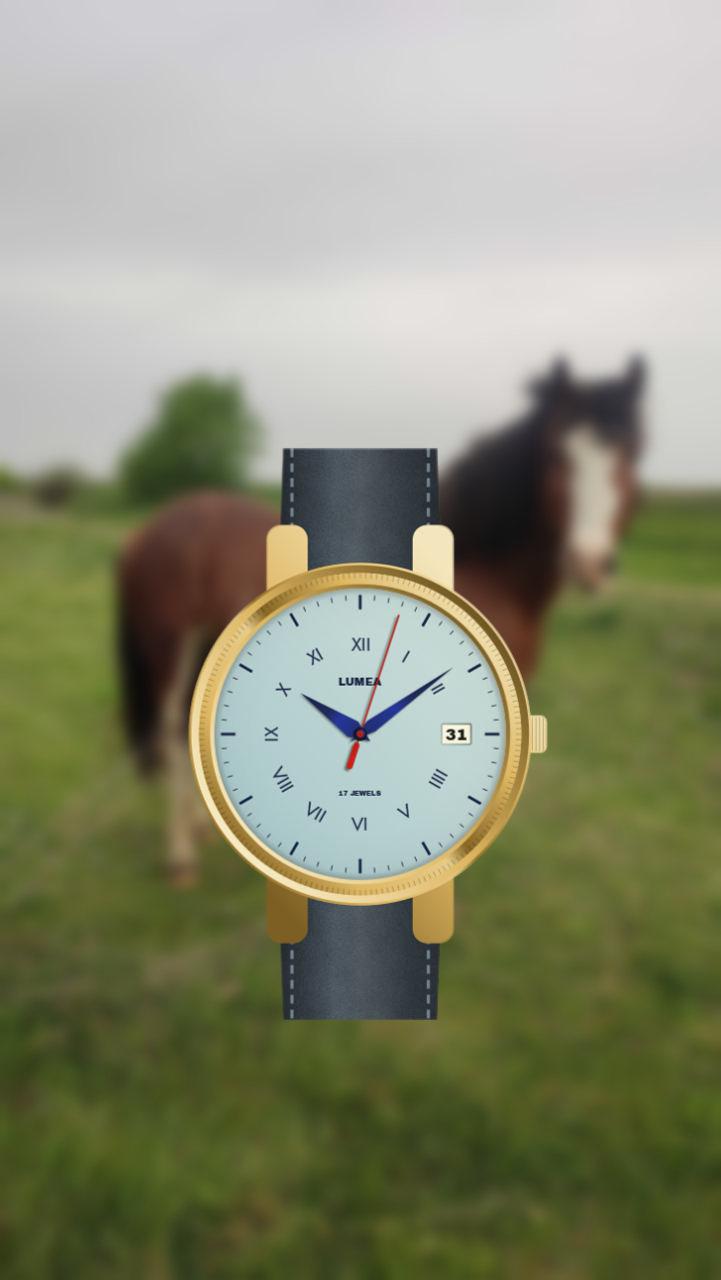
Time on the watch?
10:09:03
